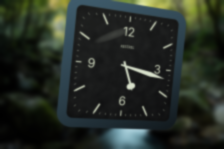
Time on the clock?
5:17
